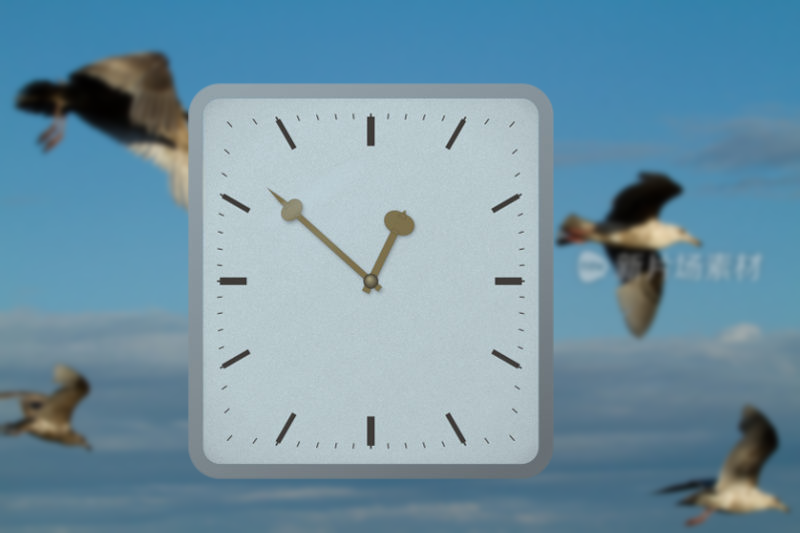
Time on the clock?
12:52
